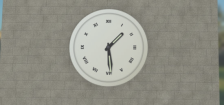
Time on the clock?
1:29
